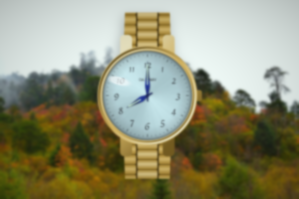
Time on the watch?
8:00
